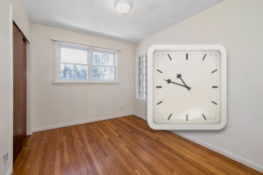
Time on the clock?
10:48
